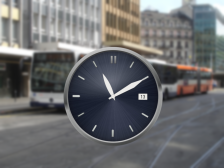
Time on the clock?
11:10
